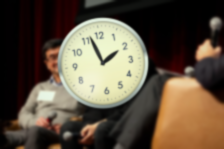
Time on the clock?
1:57
